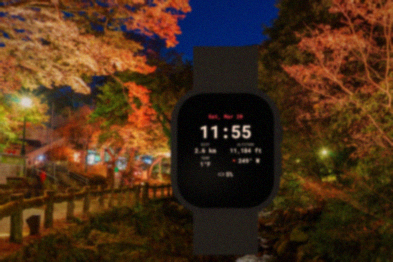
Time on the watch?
11:55
